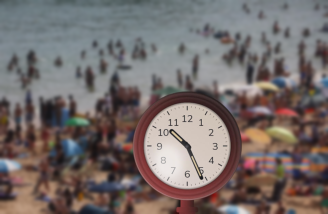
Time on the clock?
10:26
